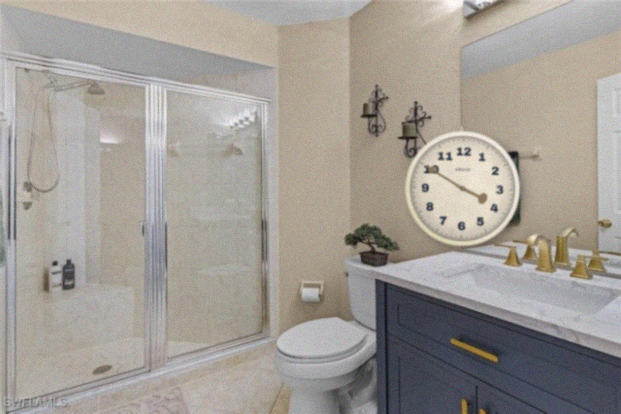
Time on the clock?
3:50
